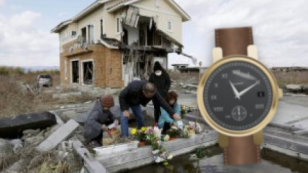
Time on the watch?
11:10
